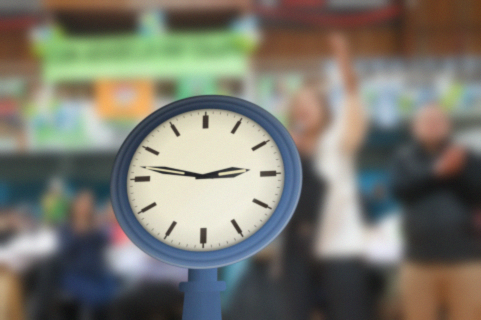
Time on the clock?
2:47
